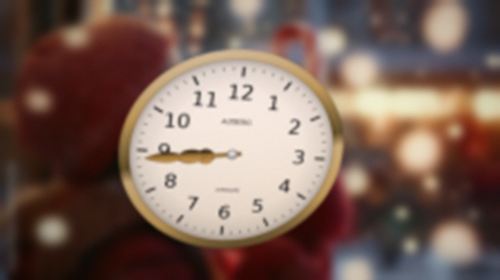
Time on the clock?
8:44
